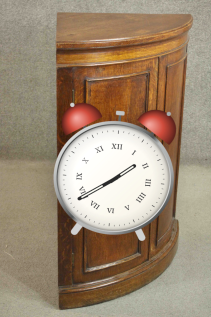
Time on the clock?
1:39
